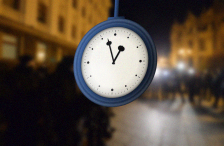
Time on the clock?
12:57
